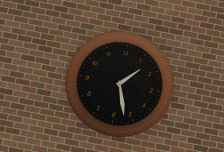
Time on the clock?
1:27
